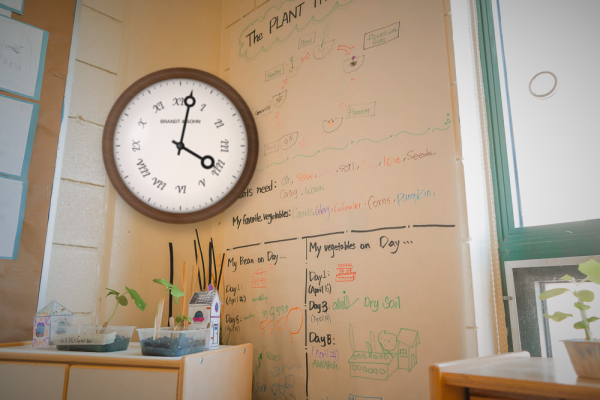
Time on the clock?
4:02
